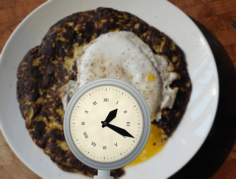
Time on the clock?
1:19
